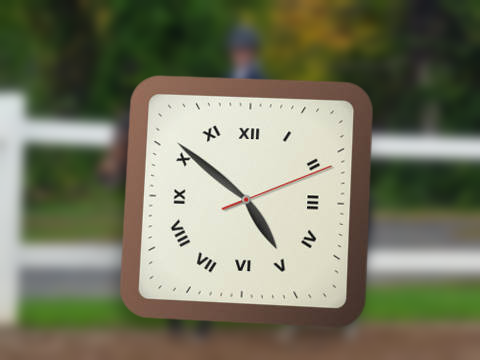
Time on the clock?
4:51:11
